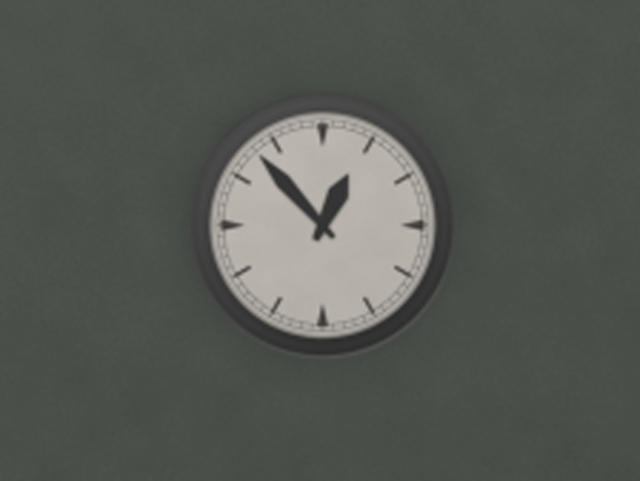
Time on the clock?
12:53
